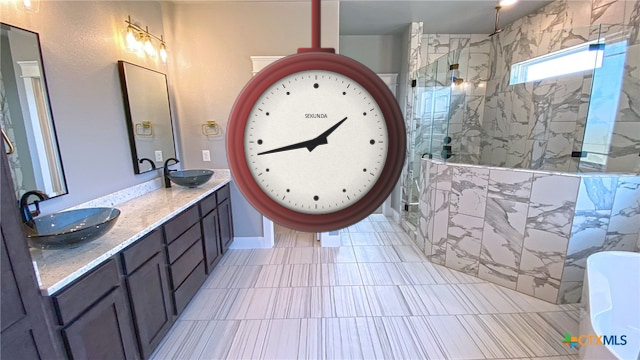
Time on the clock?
1:43
